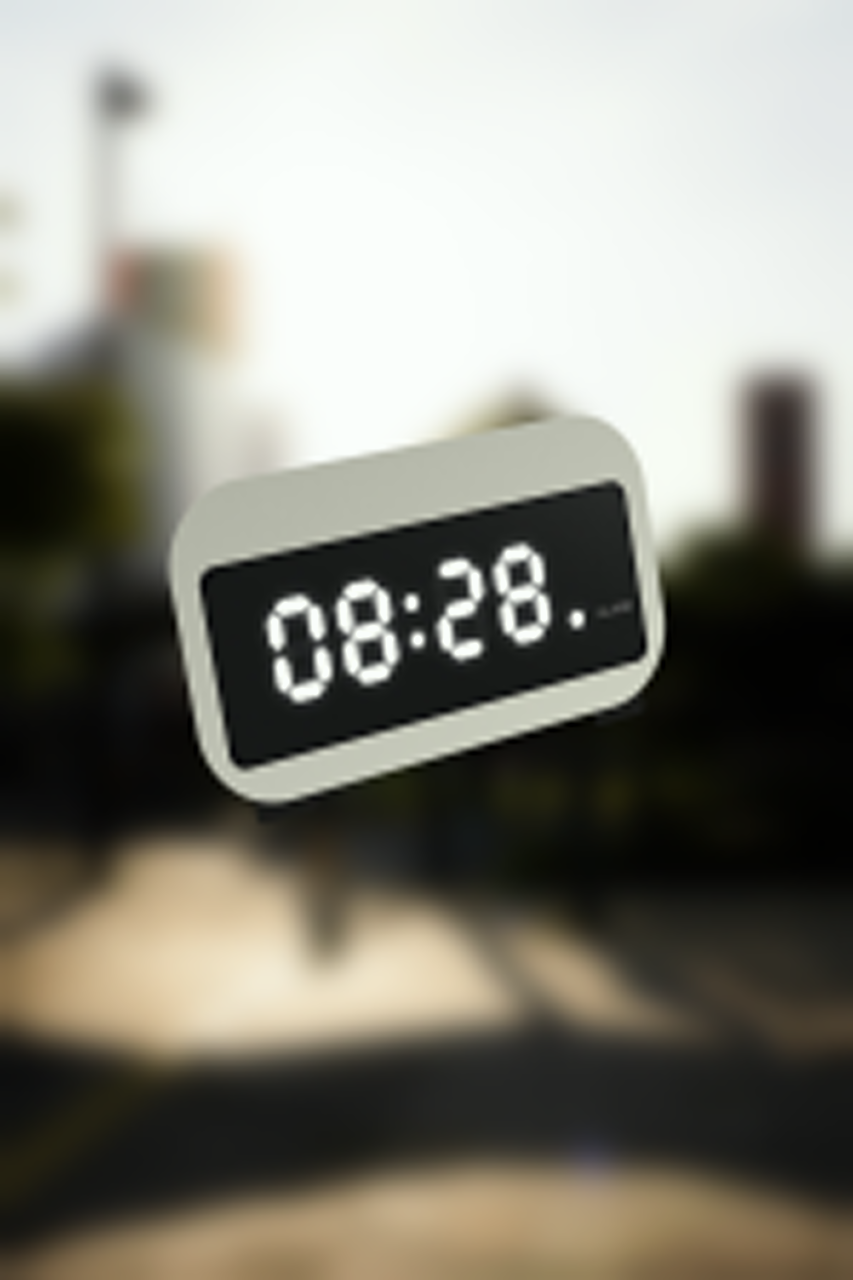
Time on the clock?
8:28
